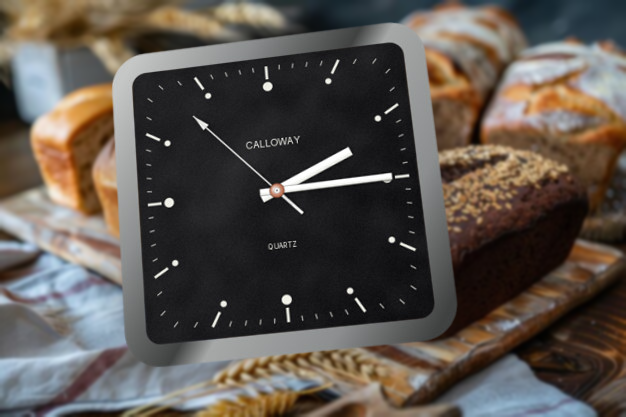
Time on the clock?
2:14:53
